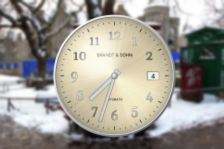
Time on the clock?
7:33
